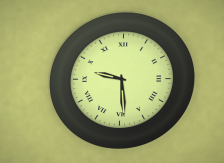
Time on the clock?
9:29
